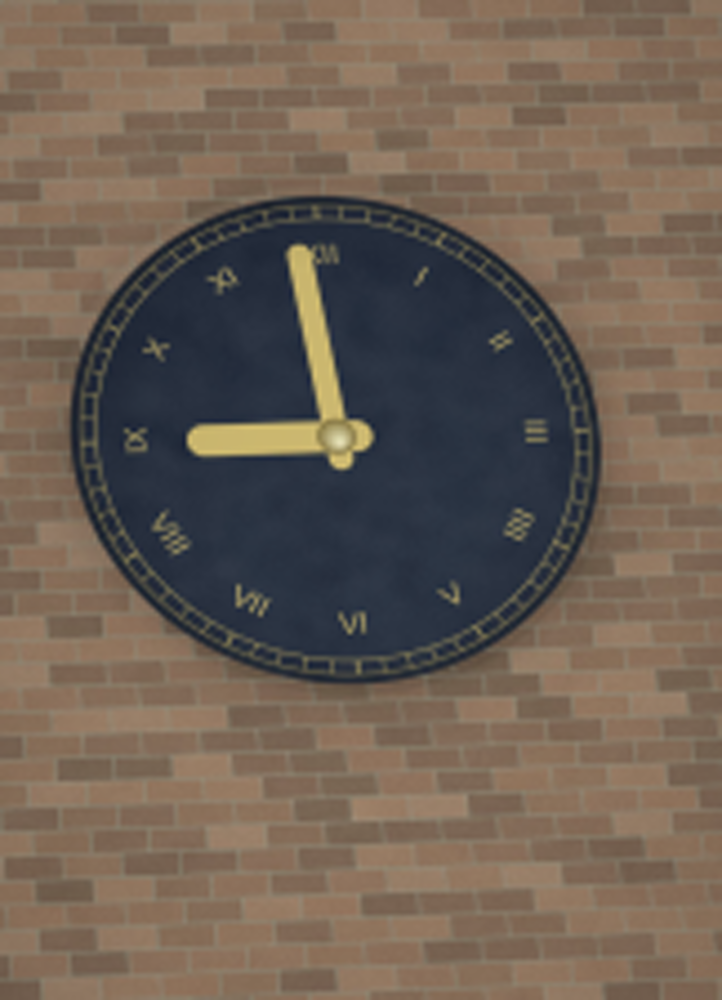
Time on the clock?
8:59
